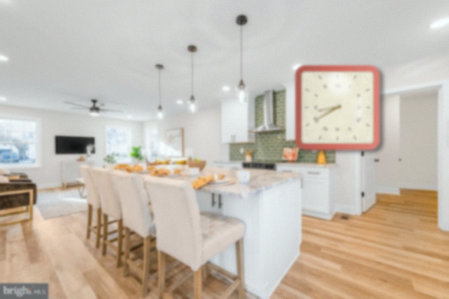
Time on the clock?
8:40
